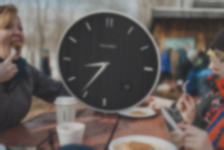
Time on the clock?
8:36
